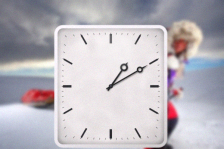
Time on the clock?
1:10
